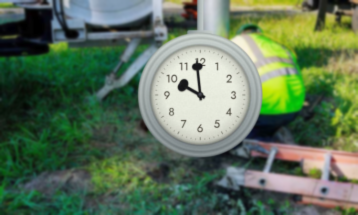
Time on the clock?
9:59
